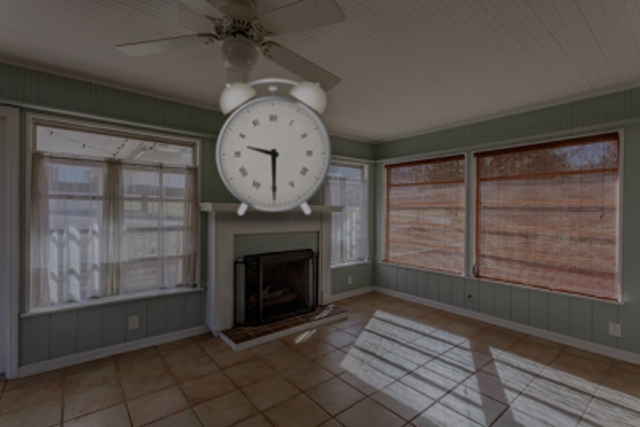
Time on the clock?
9:30
